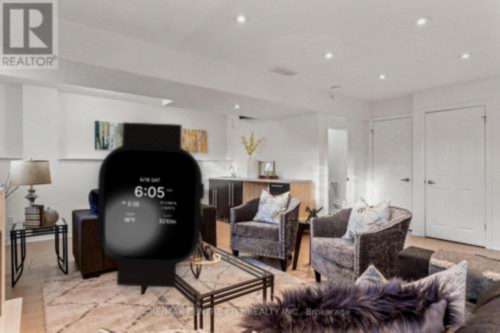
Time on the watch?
6:05
